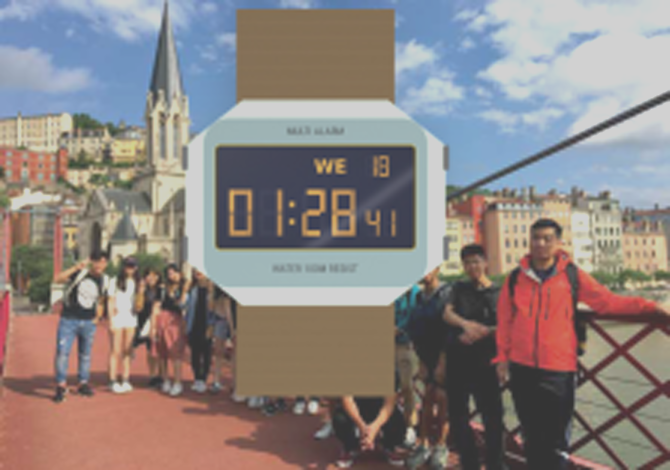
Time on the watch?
1:28:41
